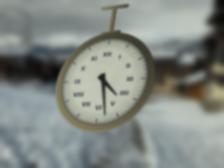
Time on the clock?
4:28
